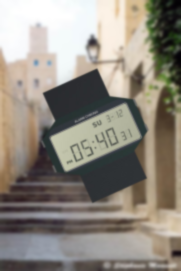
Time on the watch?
5:40
